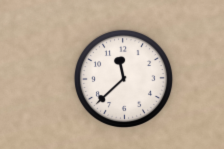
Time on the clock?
11:38
